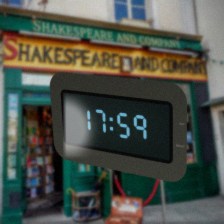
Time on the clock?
17:59
